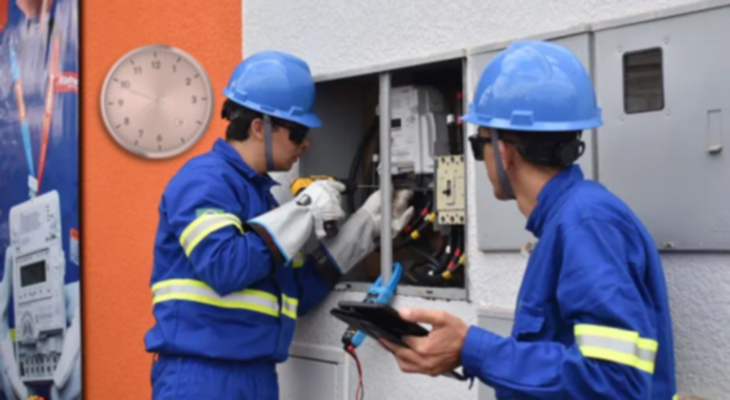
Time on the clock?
7:49
